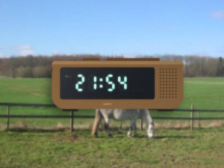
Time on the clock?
21:54
